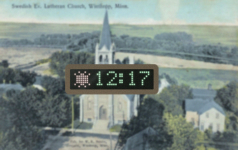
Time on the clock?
12:17
